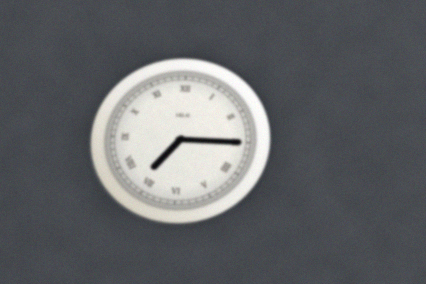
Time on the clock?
7:15
